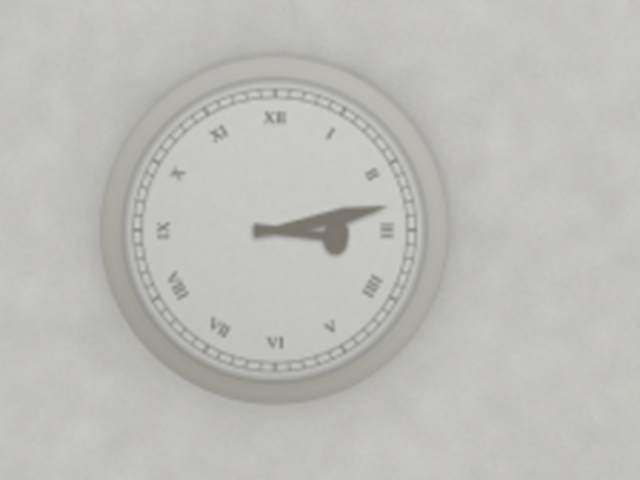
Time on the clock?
3:13
